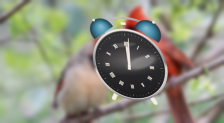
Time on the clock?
12:01
